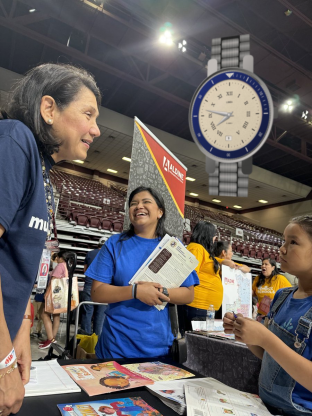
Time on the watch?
7:47
